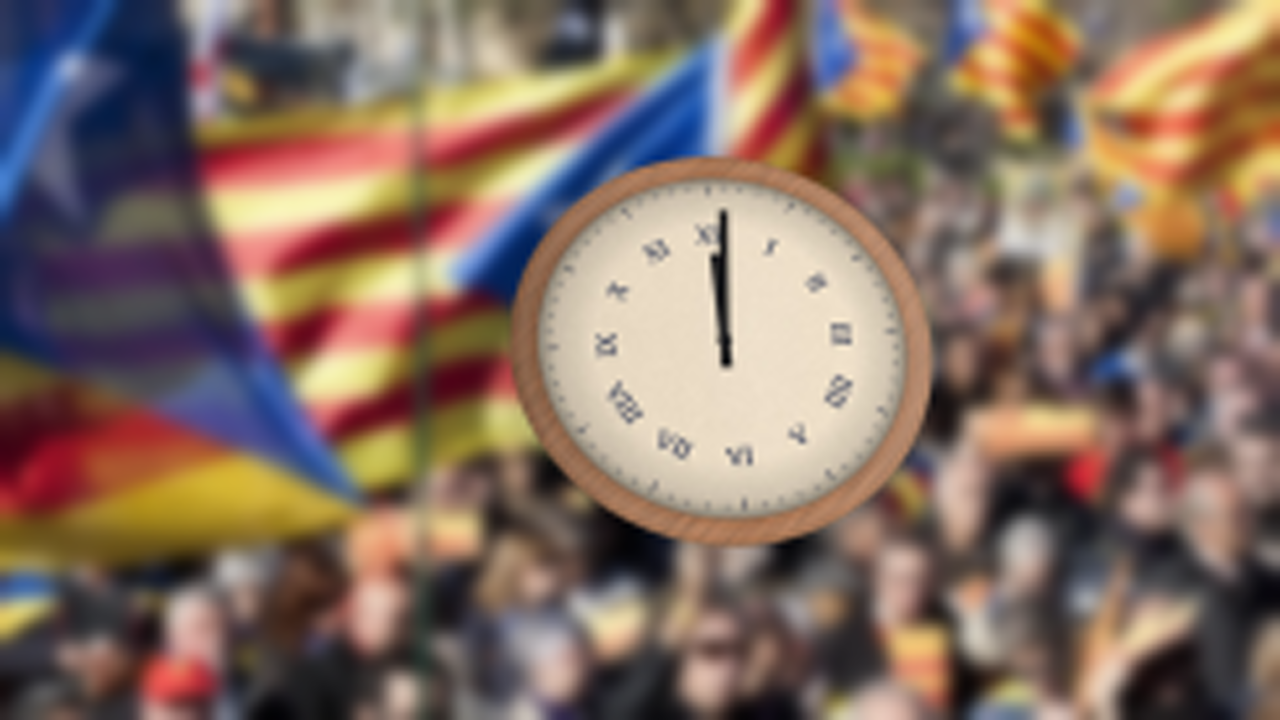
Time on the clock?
12:01
